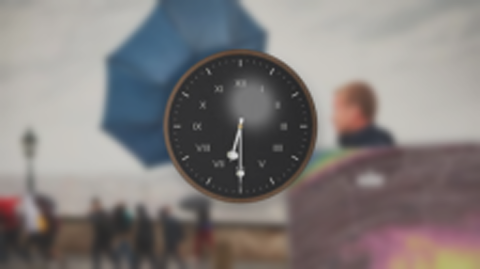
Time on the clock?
6:30
